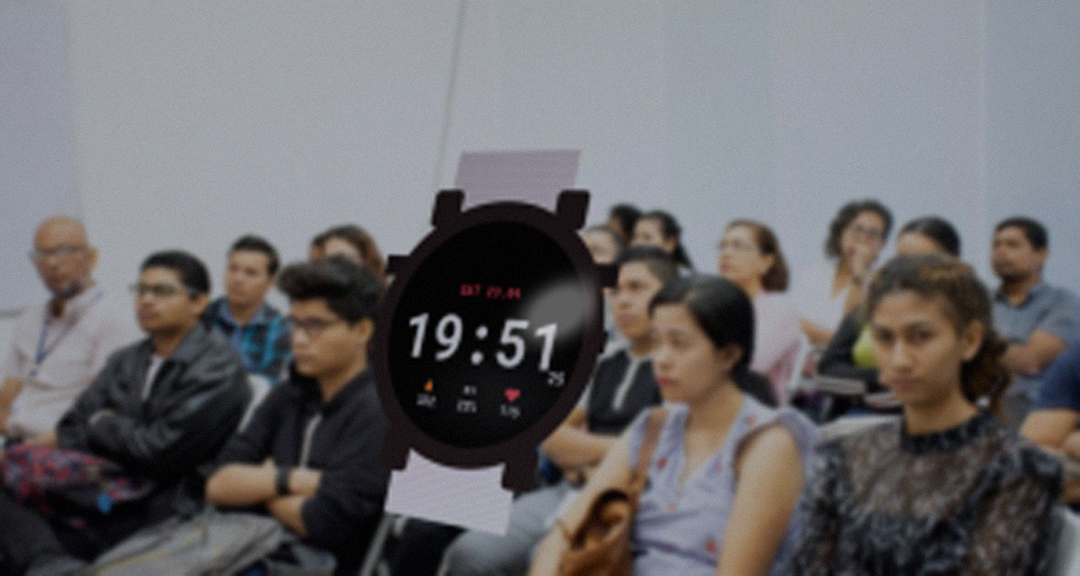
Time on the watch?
19:51
